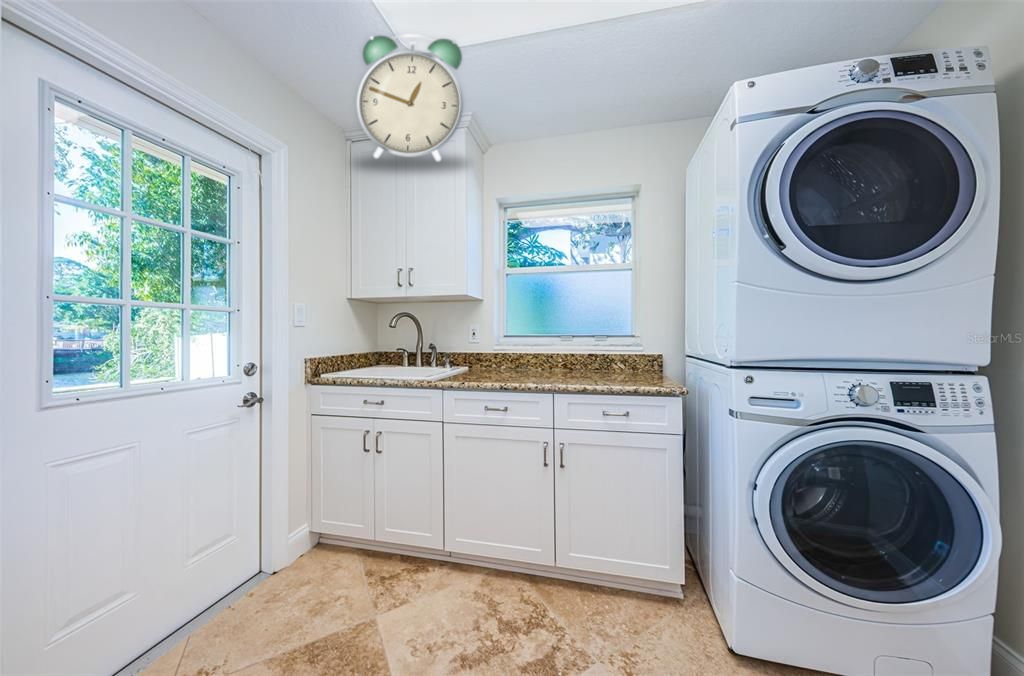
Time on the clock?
12:48
